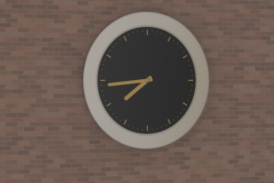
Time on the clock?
7:44
